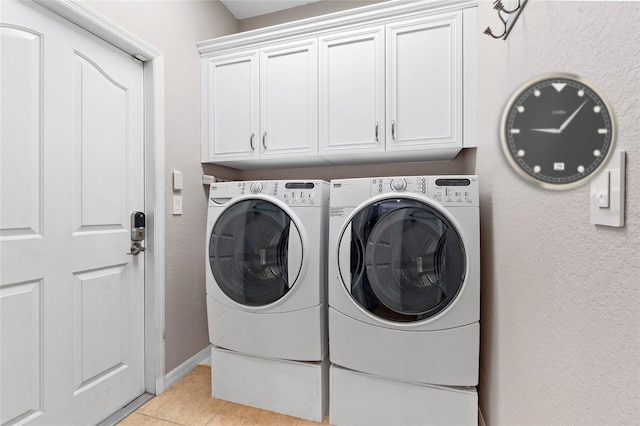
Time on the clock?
9:07
